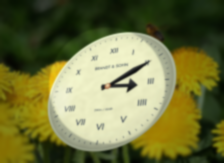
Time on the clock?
3:10
